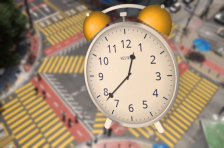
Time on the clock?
12:38
